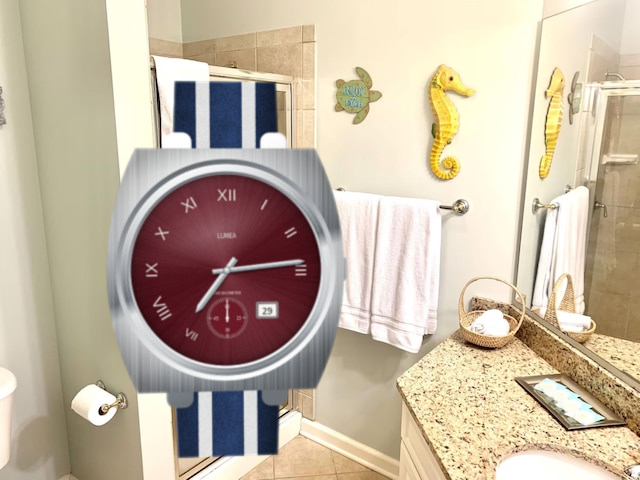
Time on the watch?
7:14
